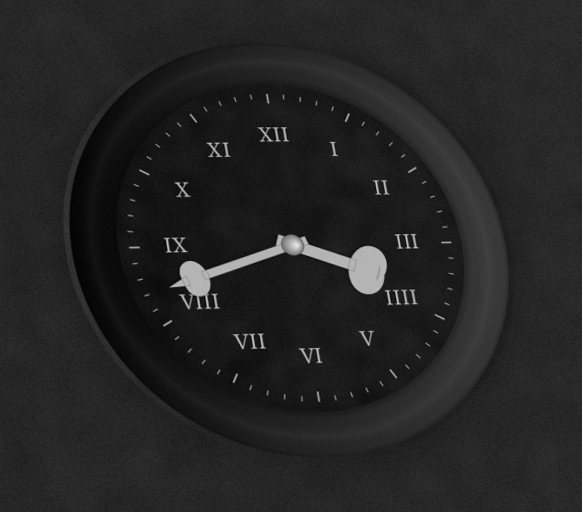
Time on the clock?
3:42
